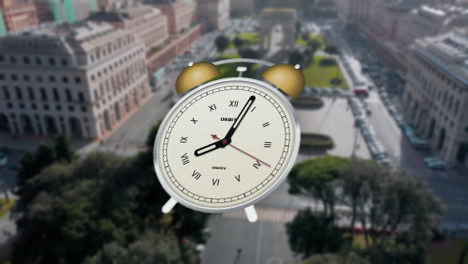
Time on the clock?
8:03:19
